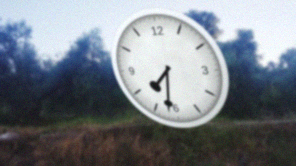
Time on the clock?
7:32
